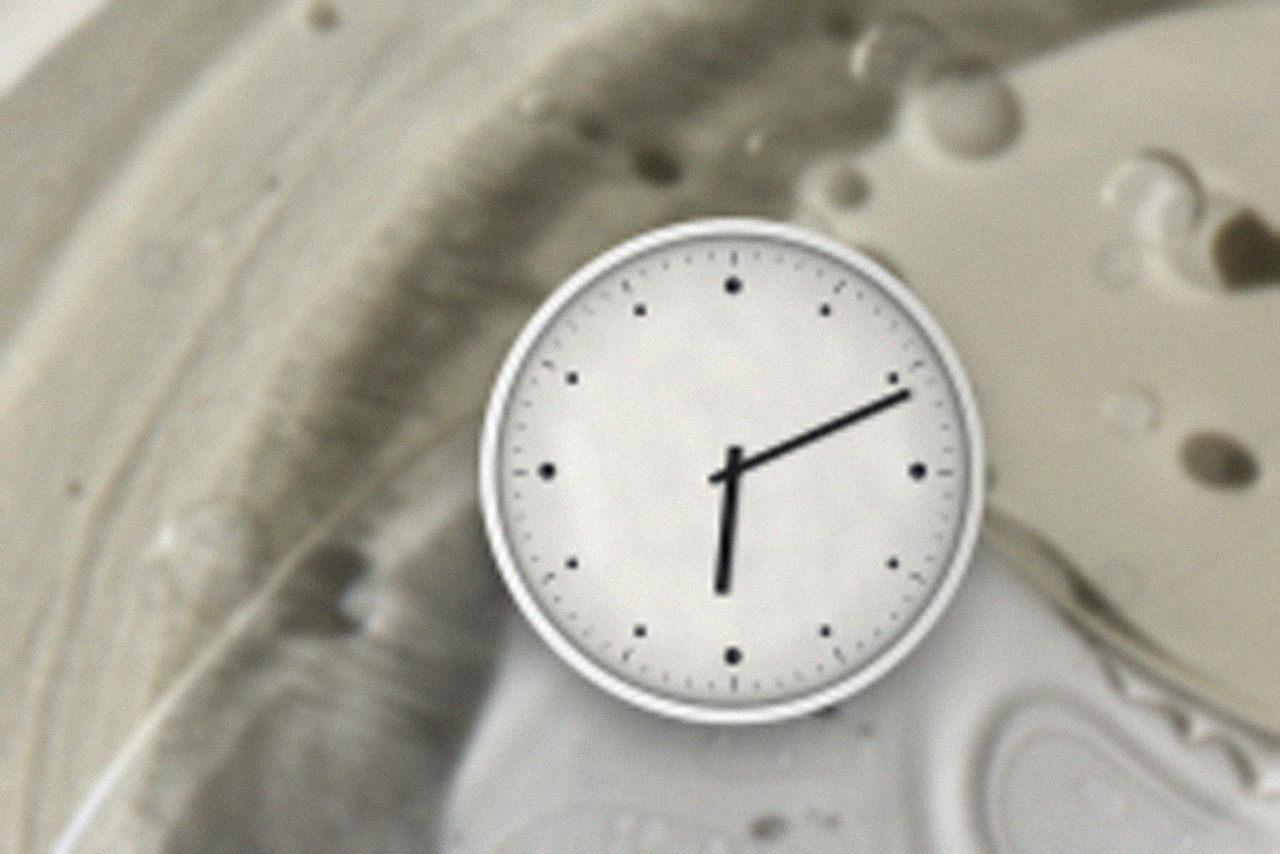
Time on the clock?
6:11
